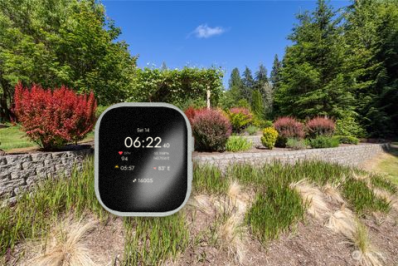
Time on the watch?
6:22
